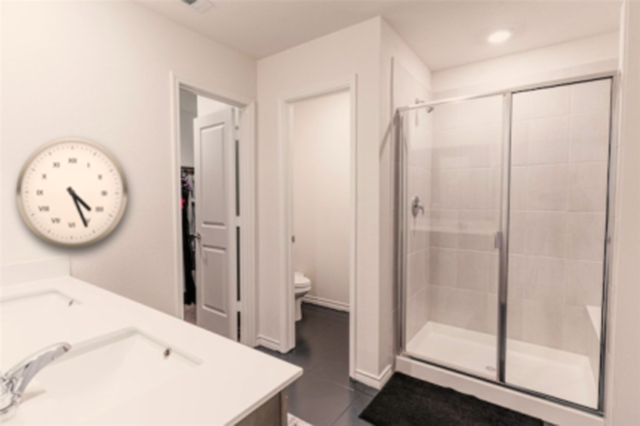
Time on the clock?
4:26
